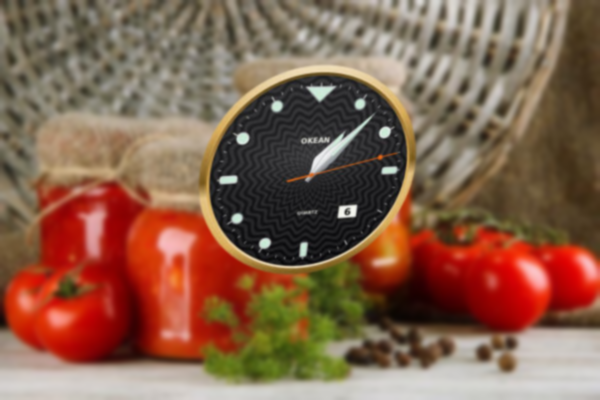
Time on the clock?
1:07:13
